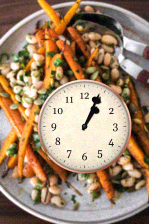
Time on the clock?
1:04
